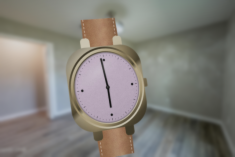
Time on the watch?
5:59
